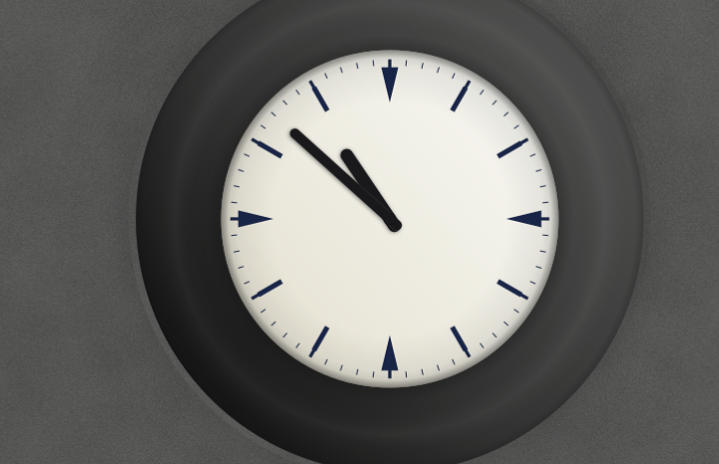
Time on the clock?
10:52
